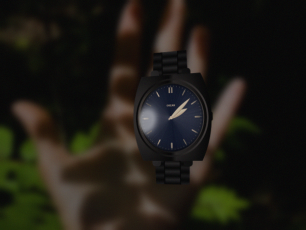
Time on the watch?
2:08
